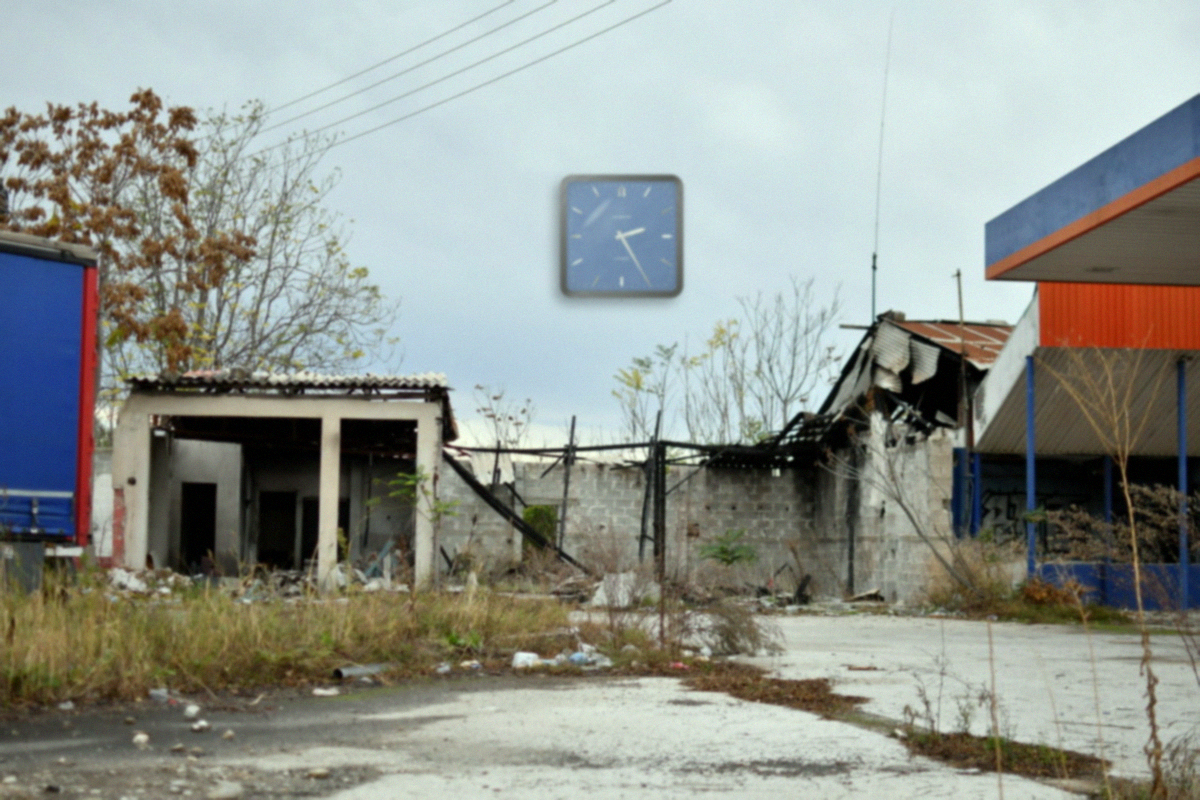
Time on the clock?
2:25
